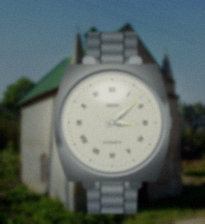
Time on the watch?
3:08
